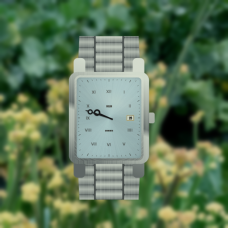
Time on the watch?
9:48
